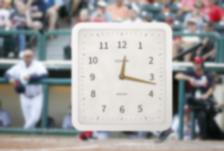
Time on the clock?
12:17
